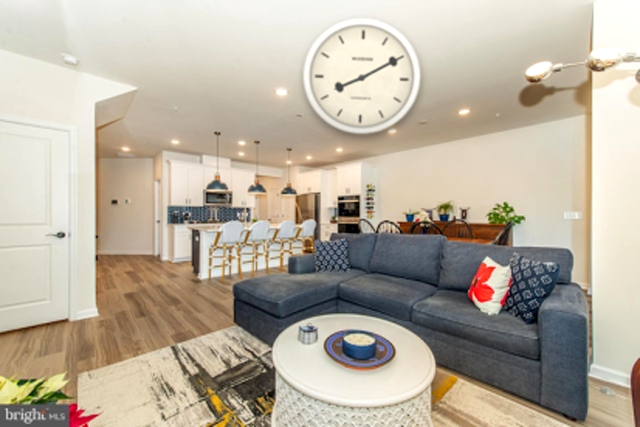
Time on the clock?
8:10
